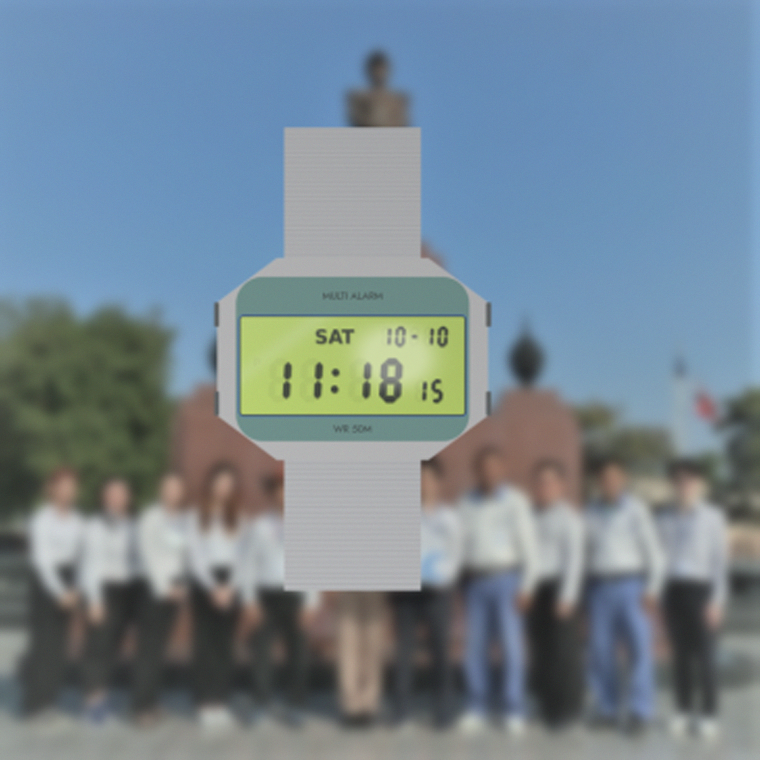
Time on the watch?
11:18:15
